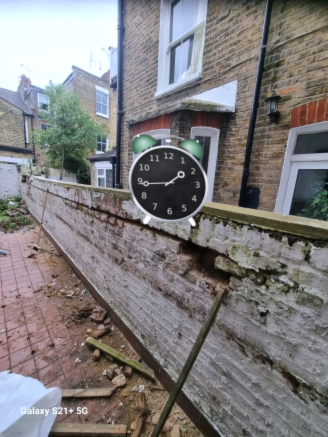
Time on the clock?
1:44
